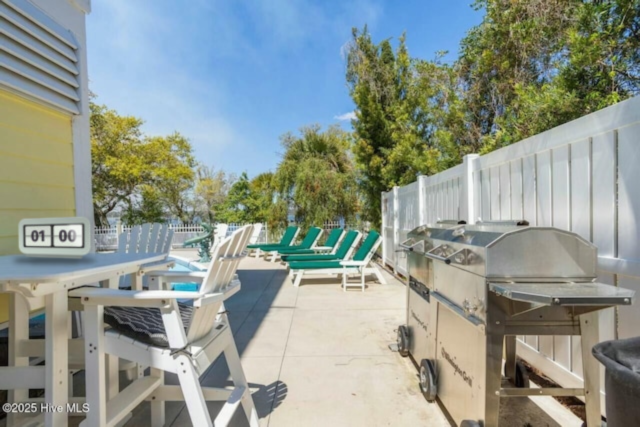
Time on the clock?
1:00
